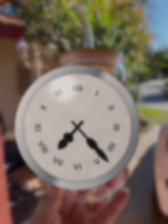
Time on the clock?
7:23
